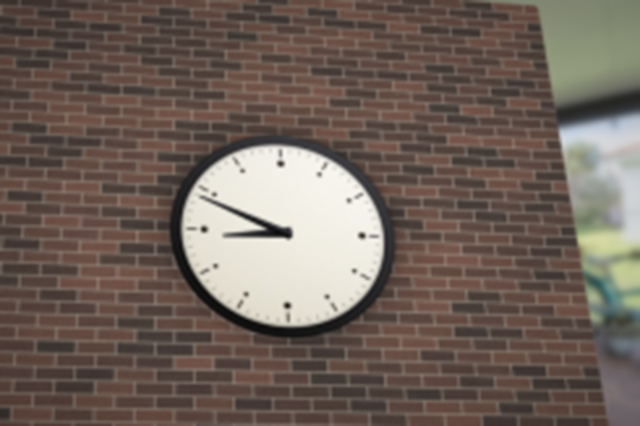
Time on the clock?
8:49
